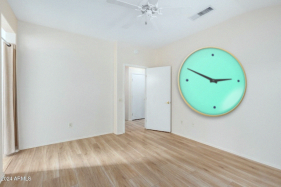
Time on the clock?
2:49
